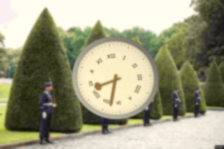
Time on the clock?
8:33
